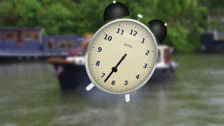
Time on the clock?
6:33
